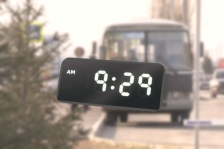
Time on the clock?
9:29
